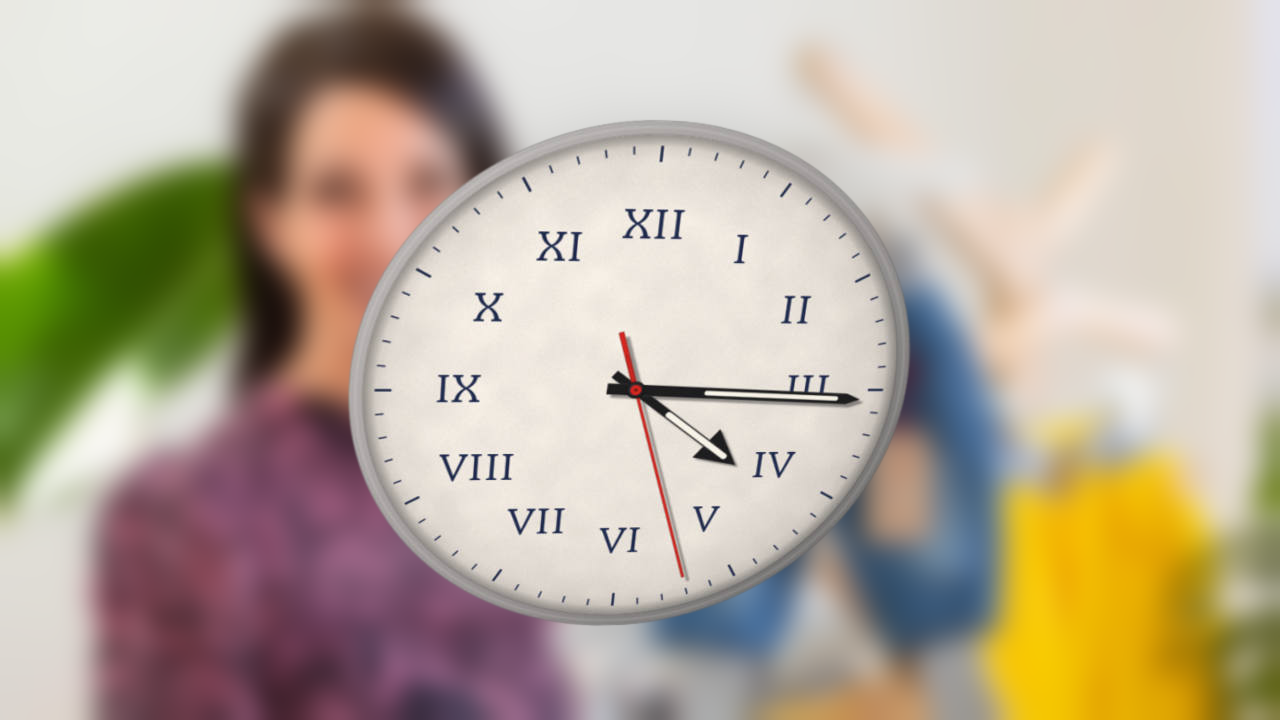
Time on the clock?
4:15:27
